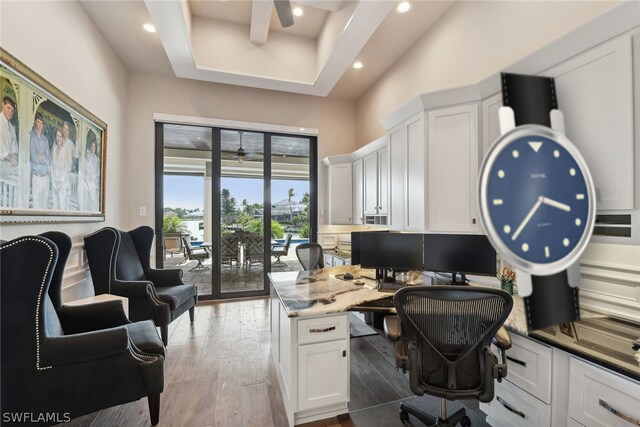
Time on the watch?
3:38
